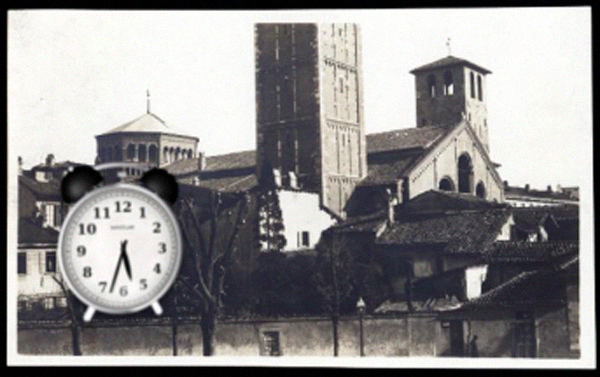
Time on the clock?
5:33
